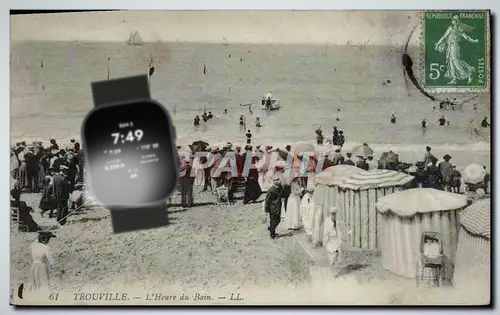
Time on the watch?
7:49
